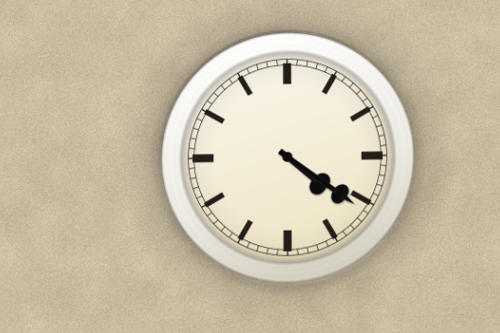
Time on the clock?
4:21
